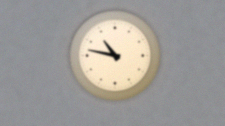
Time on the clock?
10:47
